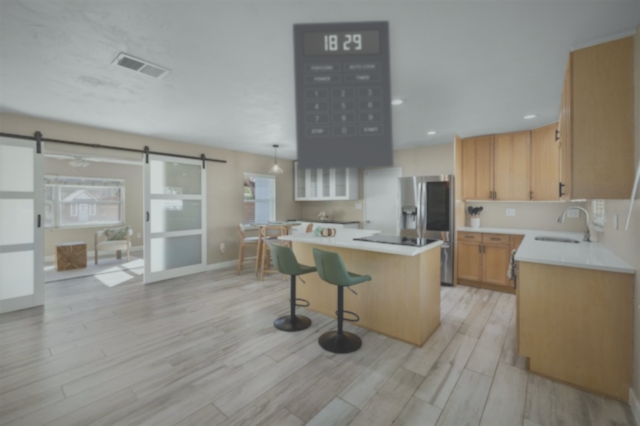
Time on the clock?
18:29
